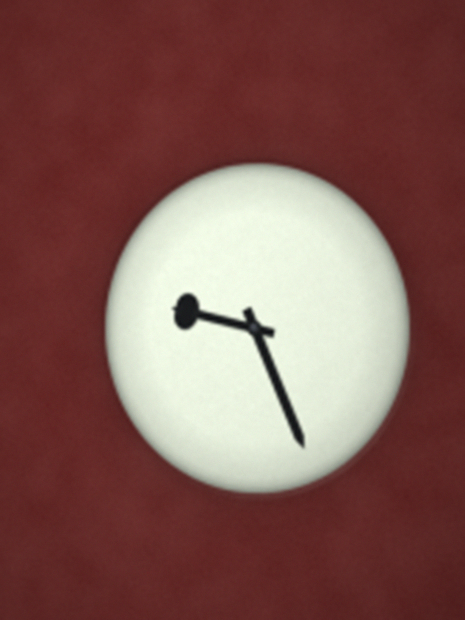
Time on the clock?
9:26
